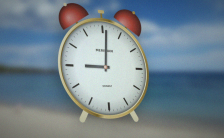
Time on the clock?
9:01
